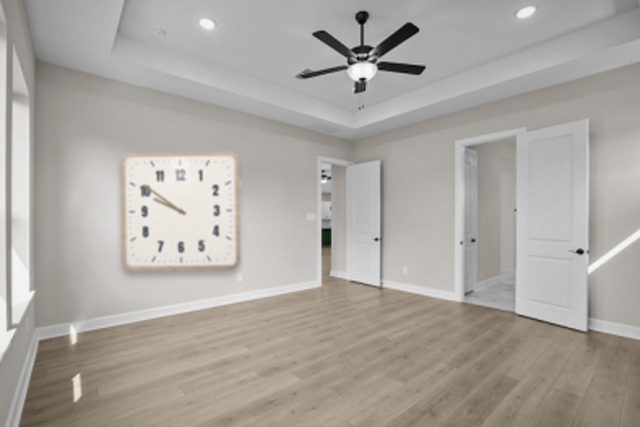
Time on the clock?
9:51
